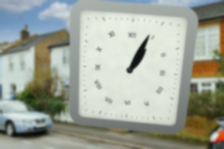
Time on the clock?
1:04
